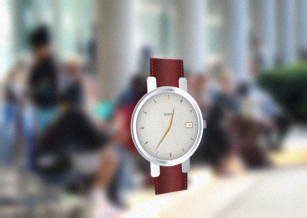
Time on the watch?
12:36
